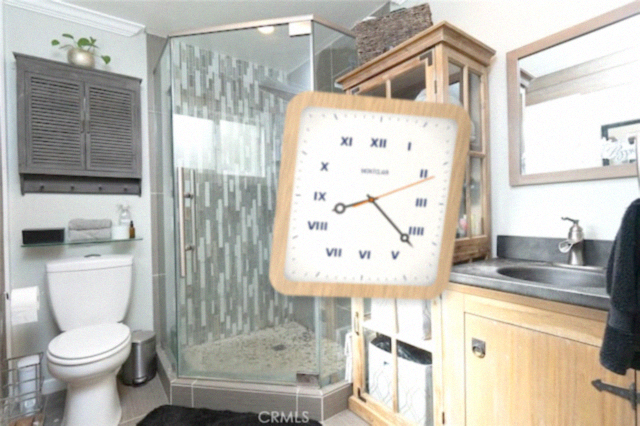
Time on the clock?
8:22:11
